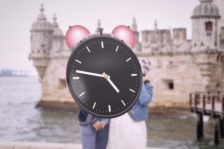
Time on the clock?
4:47
